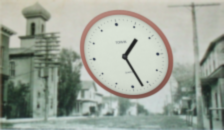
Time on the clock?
1:27
